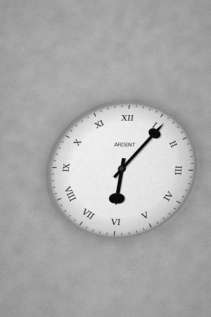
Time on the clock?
6:06
